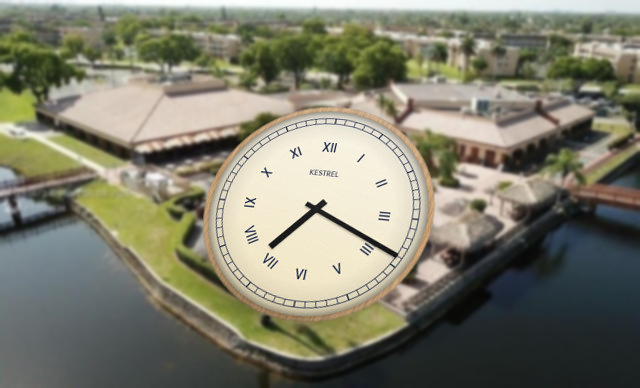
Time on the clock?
7:19
